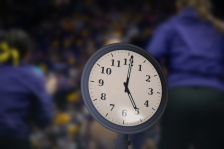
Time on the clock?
5:01
